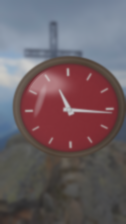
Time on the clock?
11:16
